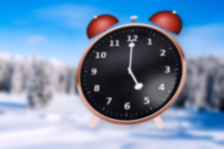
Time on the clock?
5:00
